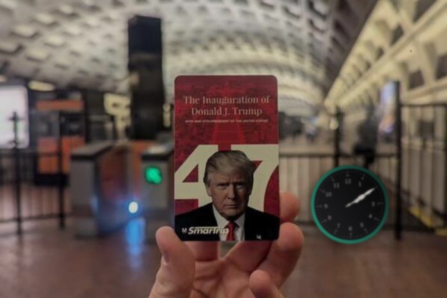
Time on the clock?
2:10
